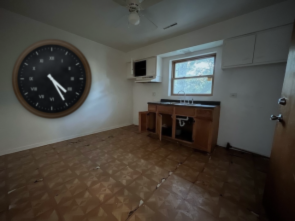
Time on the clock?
4:25
